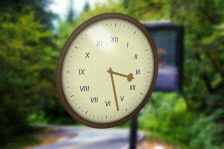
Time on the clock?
3:27
